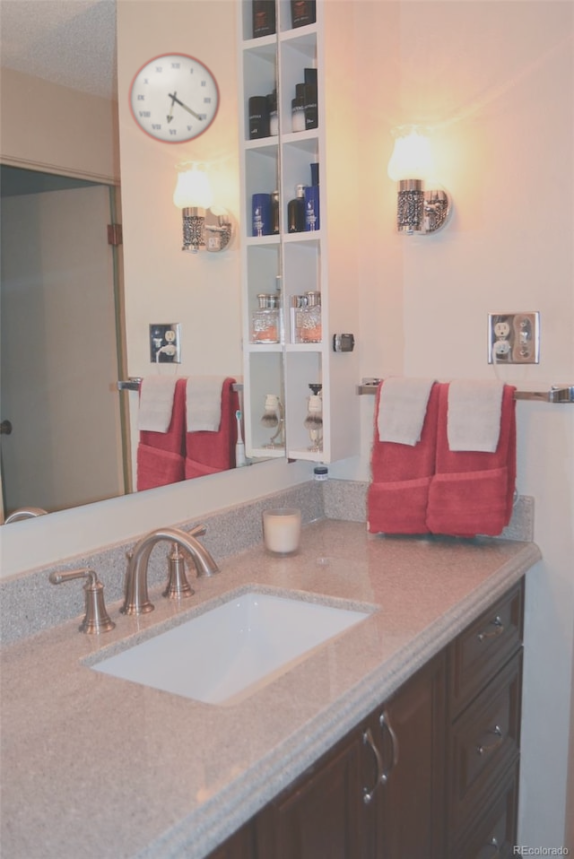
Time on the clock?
6:21
